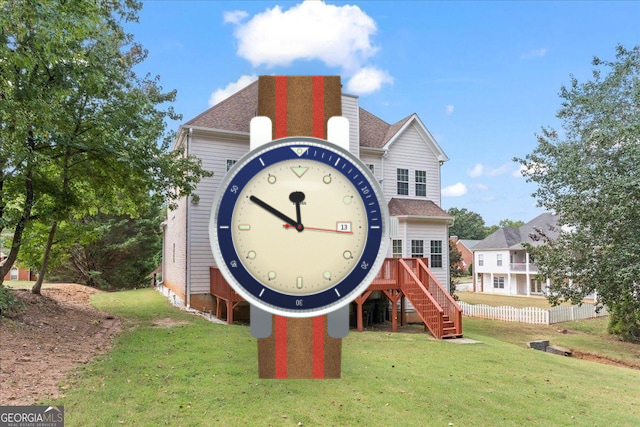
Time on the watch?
11:50:16
